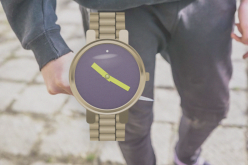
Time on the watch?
10:20
